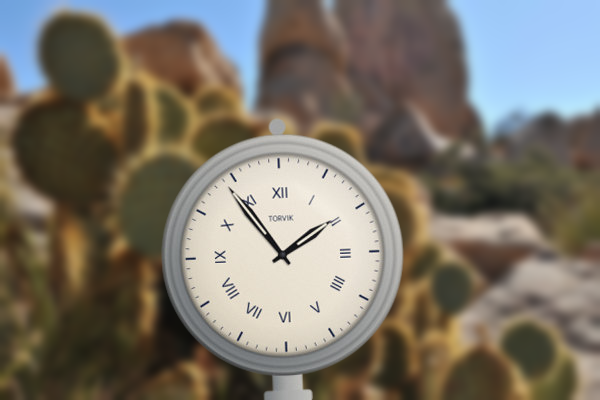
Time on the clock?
1:54
